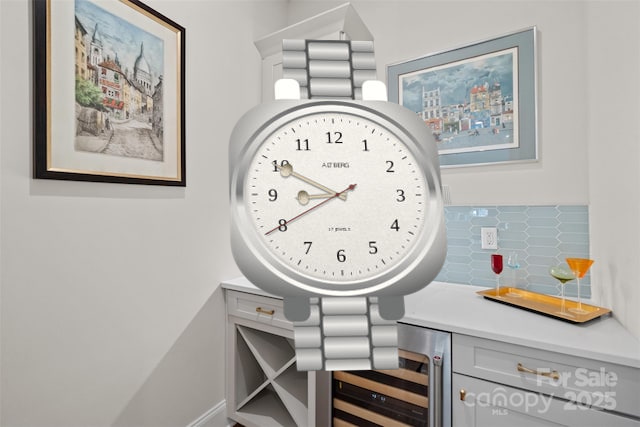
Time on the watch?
8:49:40
